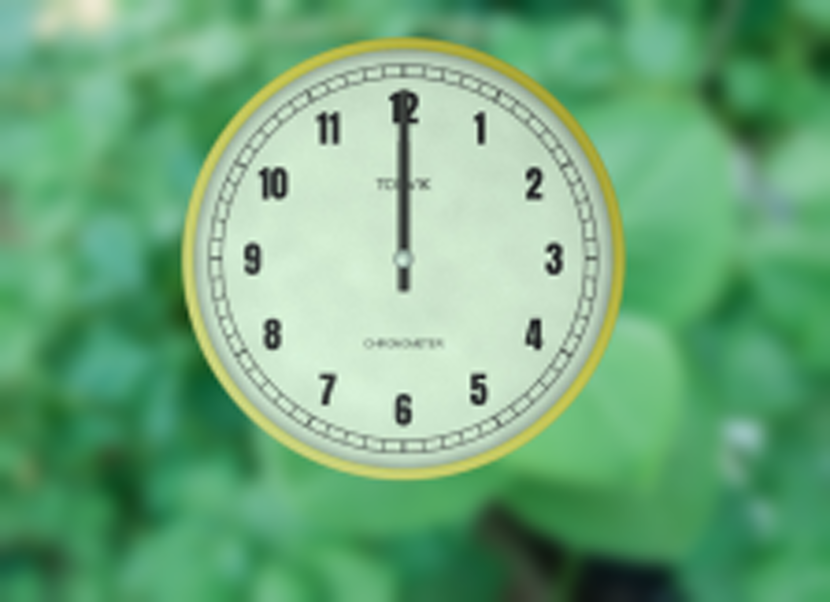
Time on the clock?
12:00
